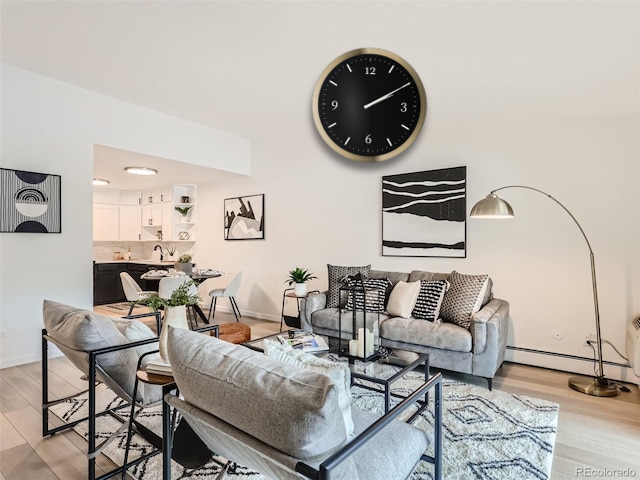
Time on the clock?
2:10
